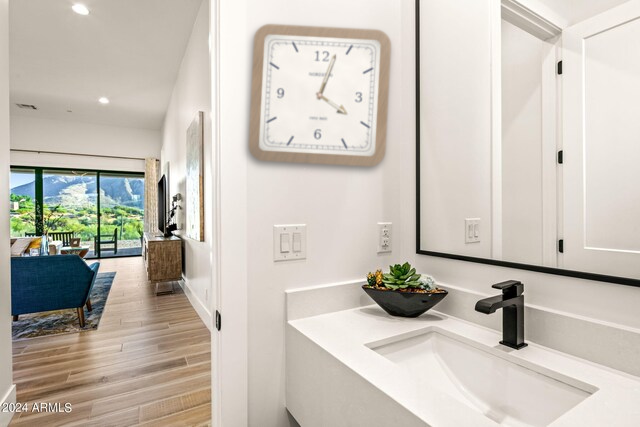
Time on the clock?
4:03
